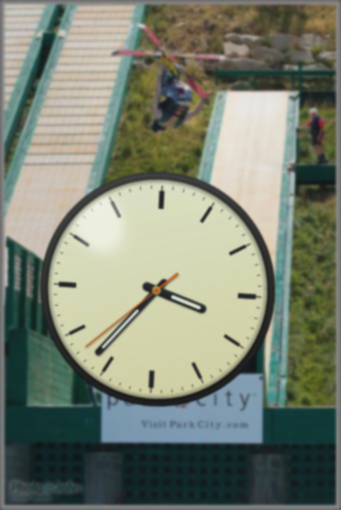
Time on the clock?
3:36:38
